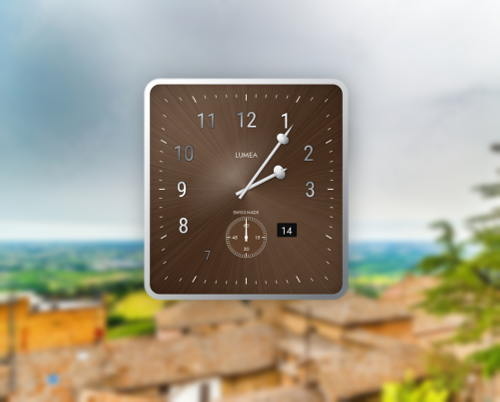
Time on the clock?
2:06
